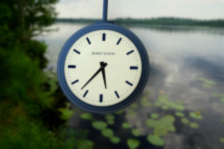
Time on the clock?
5:37
